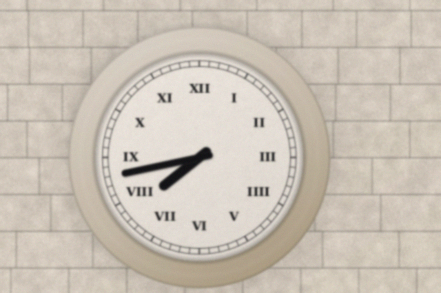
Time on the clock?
7:43
